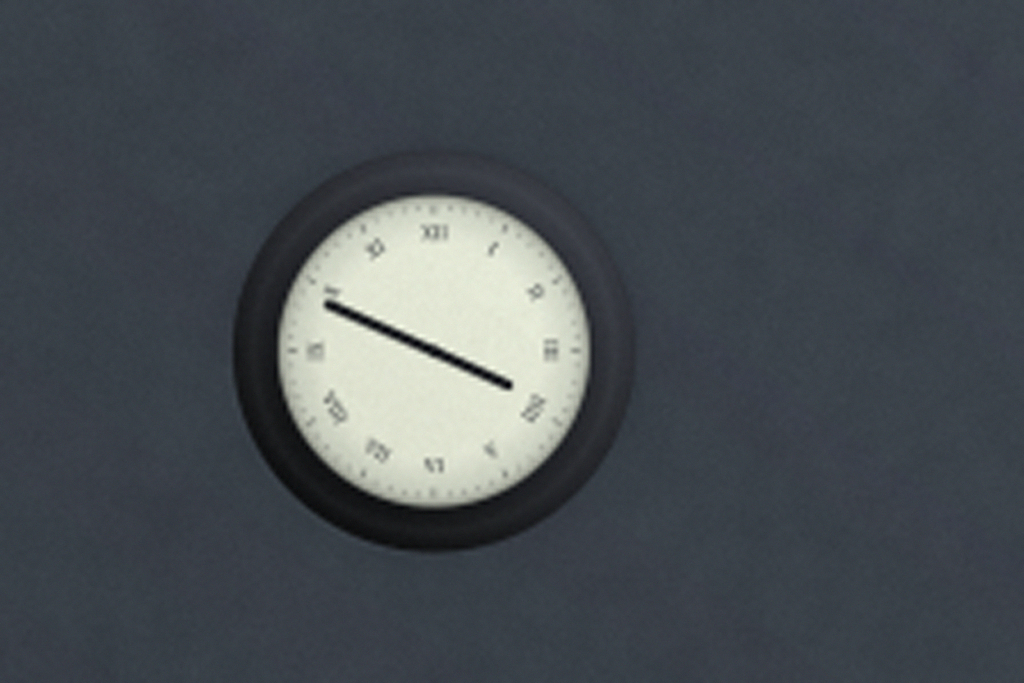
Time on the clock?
3:49
